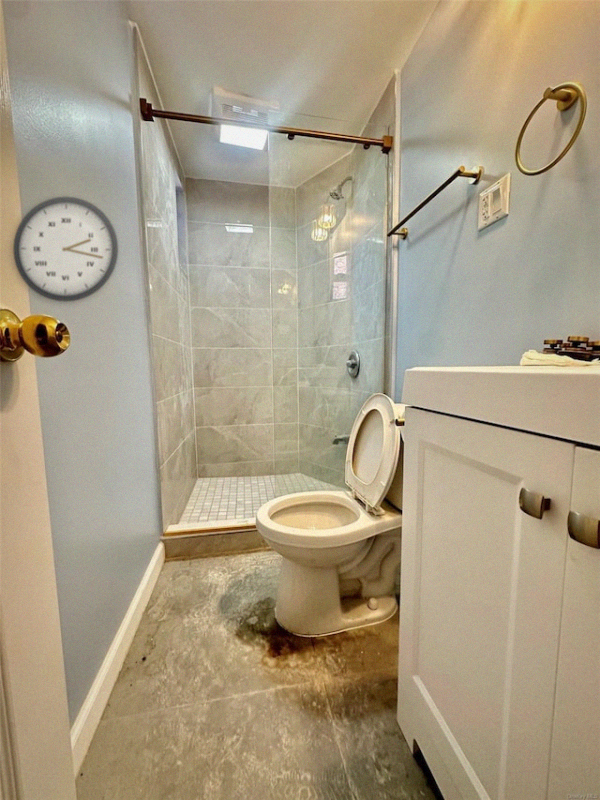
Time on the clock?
2:17
